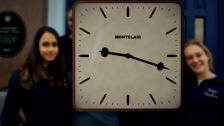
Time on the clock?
9:18
